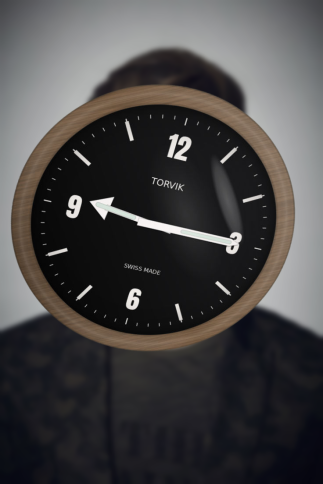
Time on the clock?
9:15
